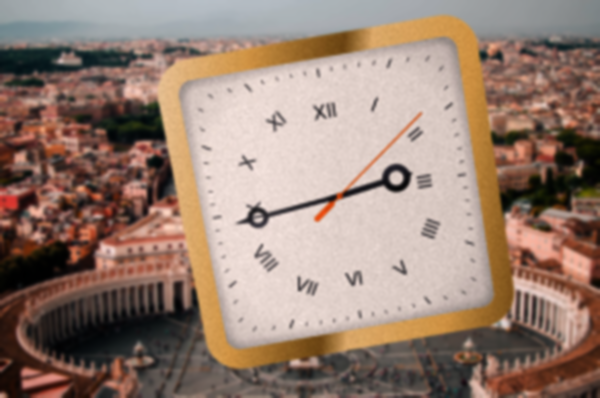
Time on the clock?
2:44:09
